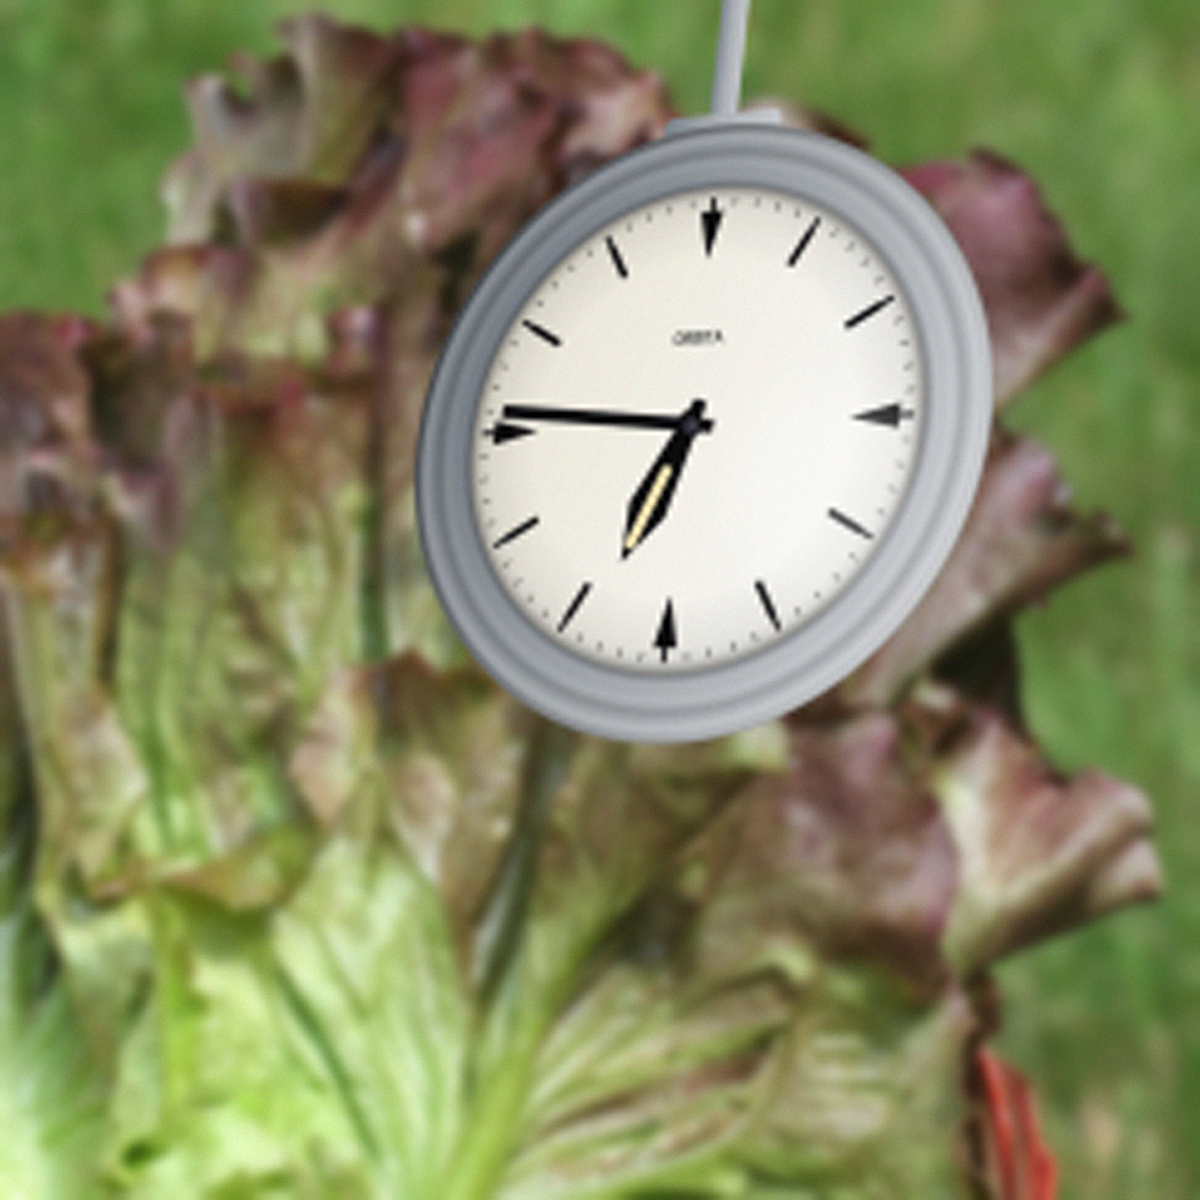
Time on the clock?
6:46
